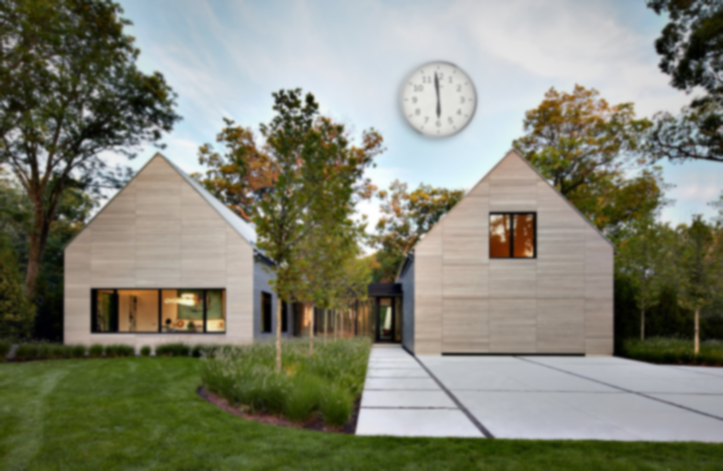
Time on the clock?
5:59
